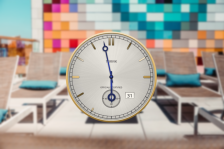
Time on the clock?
5:58
